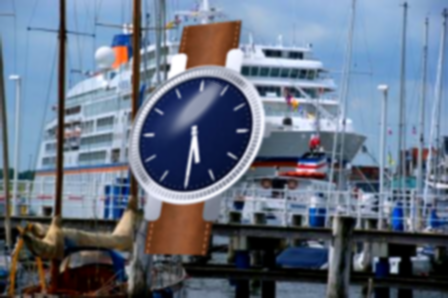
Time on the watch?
5:30
